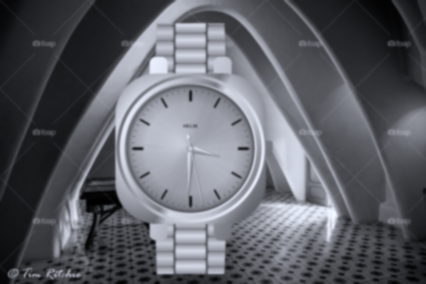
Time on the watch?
3:30:28
